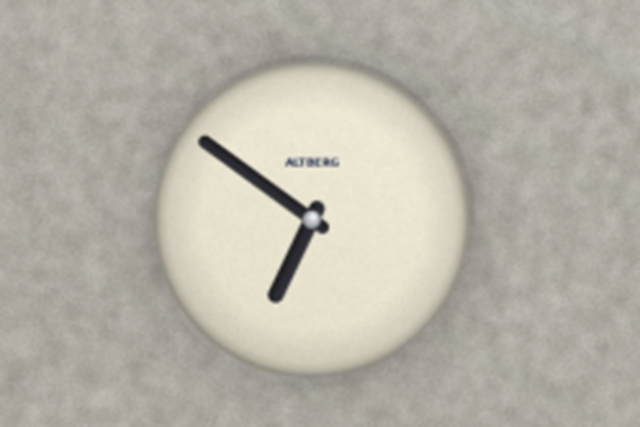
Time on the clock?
6:51
